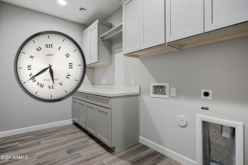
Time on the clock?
5:40
